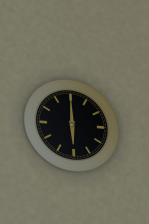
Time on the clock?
6:00
